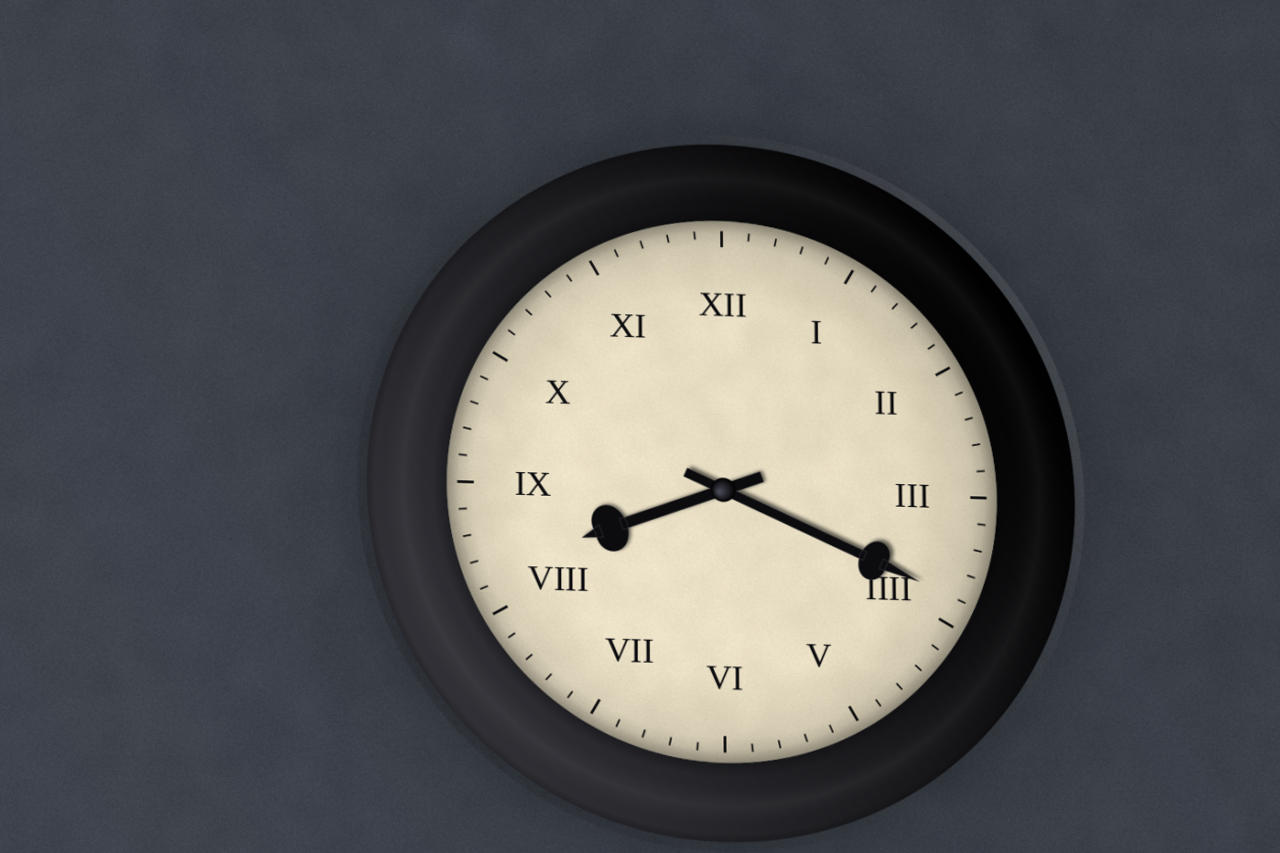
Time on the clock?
8:19
